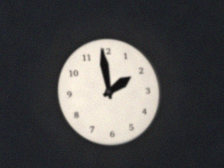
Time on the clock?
1:59
